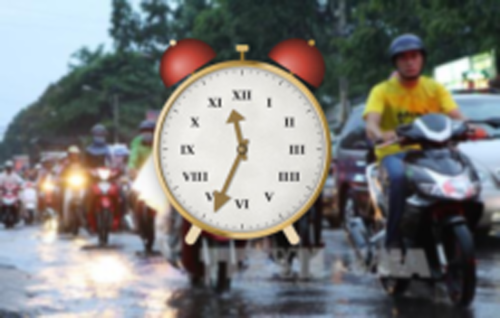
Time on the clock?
11:34
